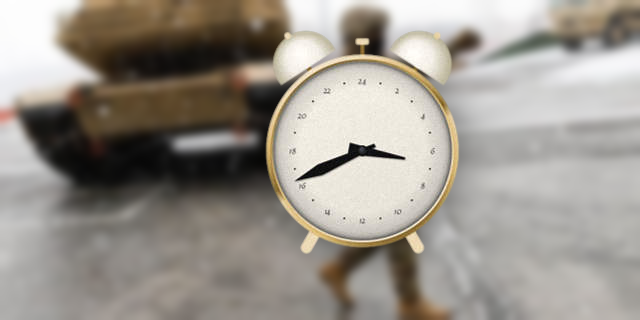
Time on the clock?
6:41
